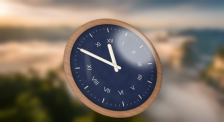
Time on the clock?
11:50
